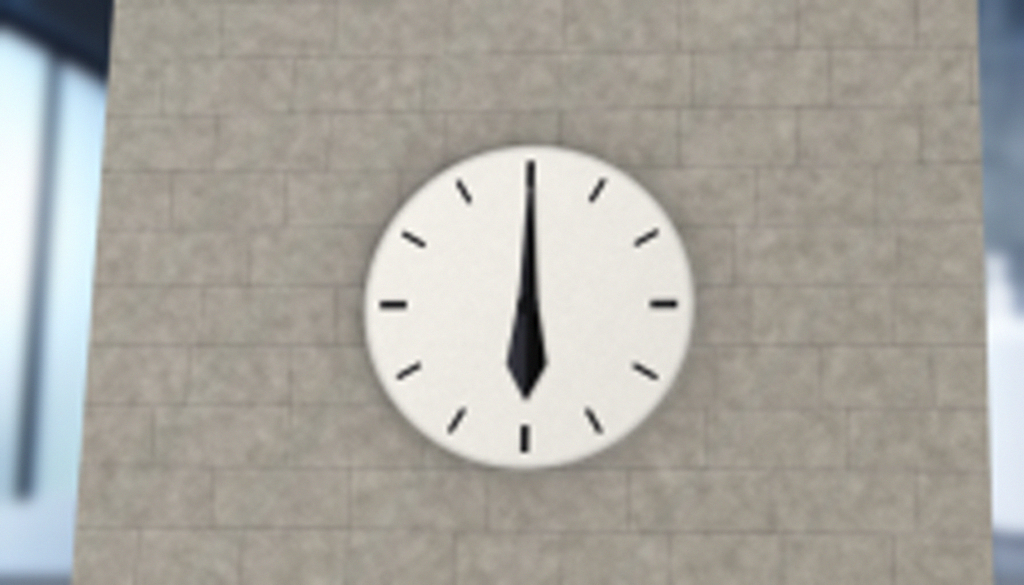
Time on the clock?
6:00
